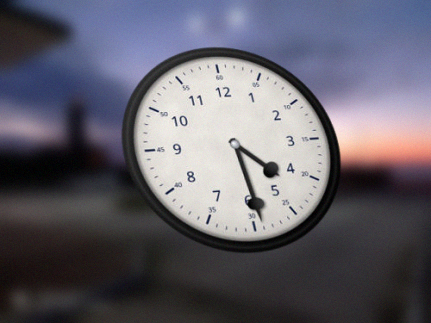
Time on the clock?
4:29
